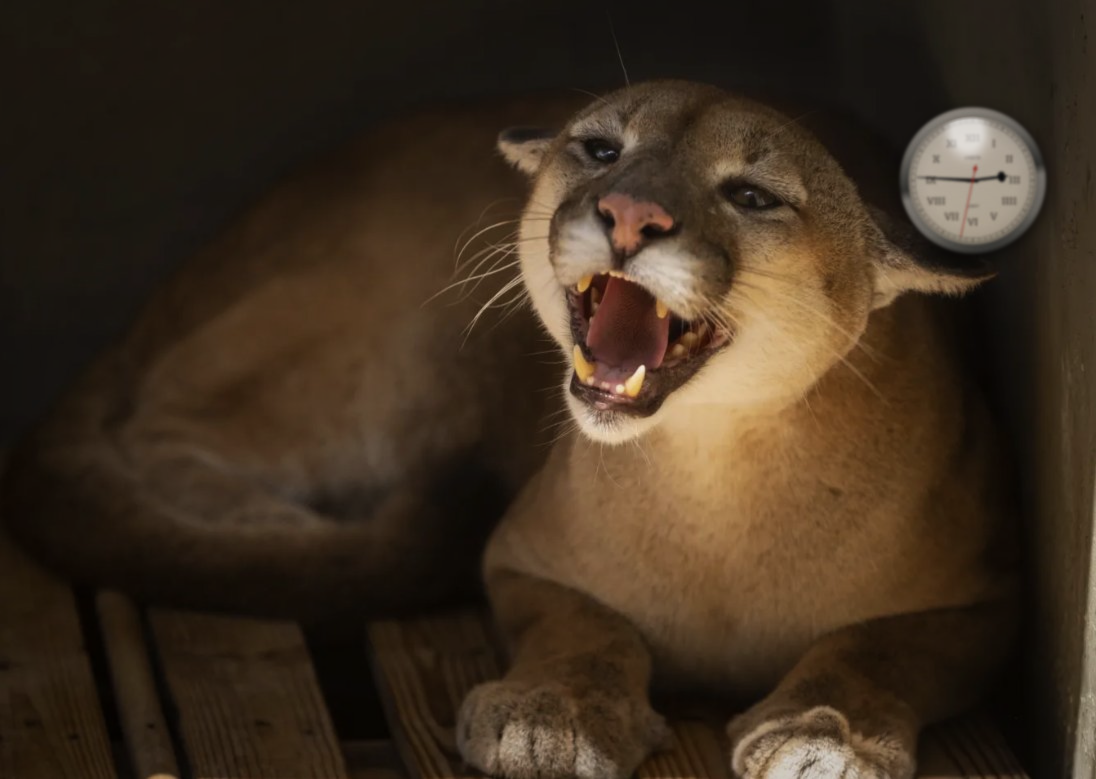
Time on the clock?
2:45:32
